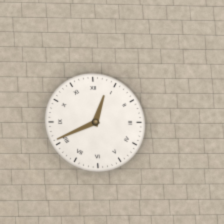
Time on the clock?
12:41
